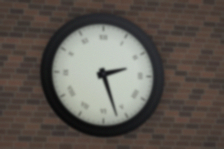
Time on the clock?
2:27
